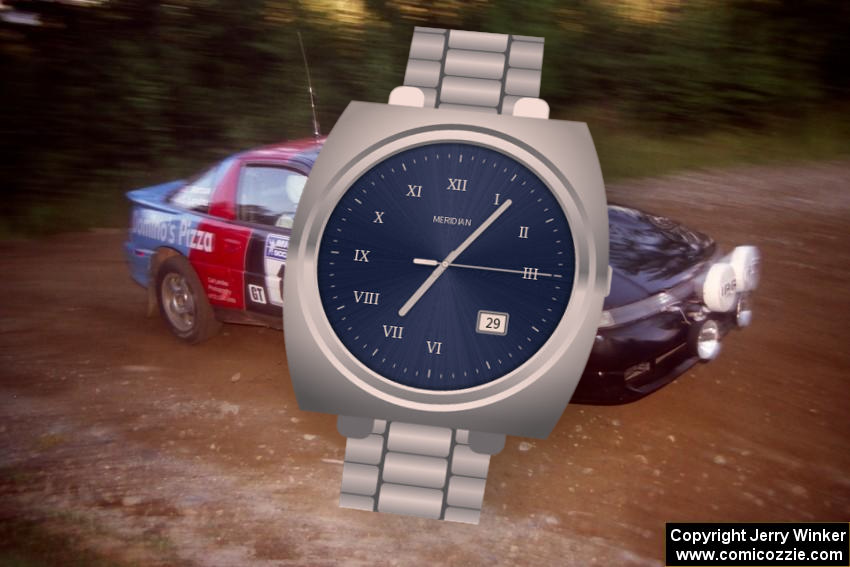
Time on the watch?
7:06:15
